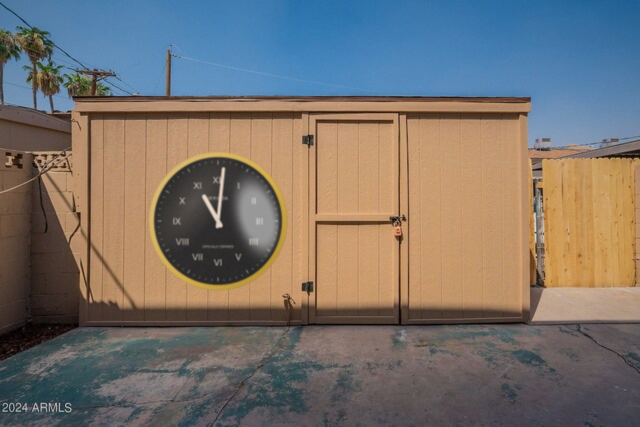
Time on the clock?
11:01
